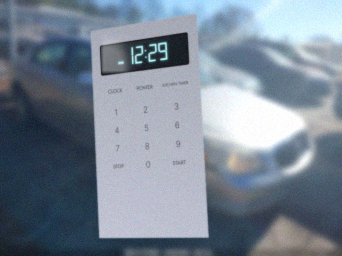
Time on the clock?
12:29
